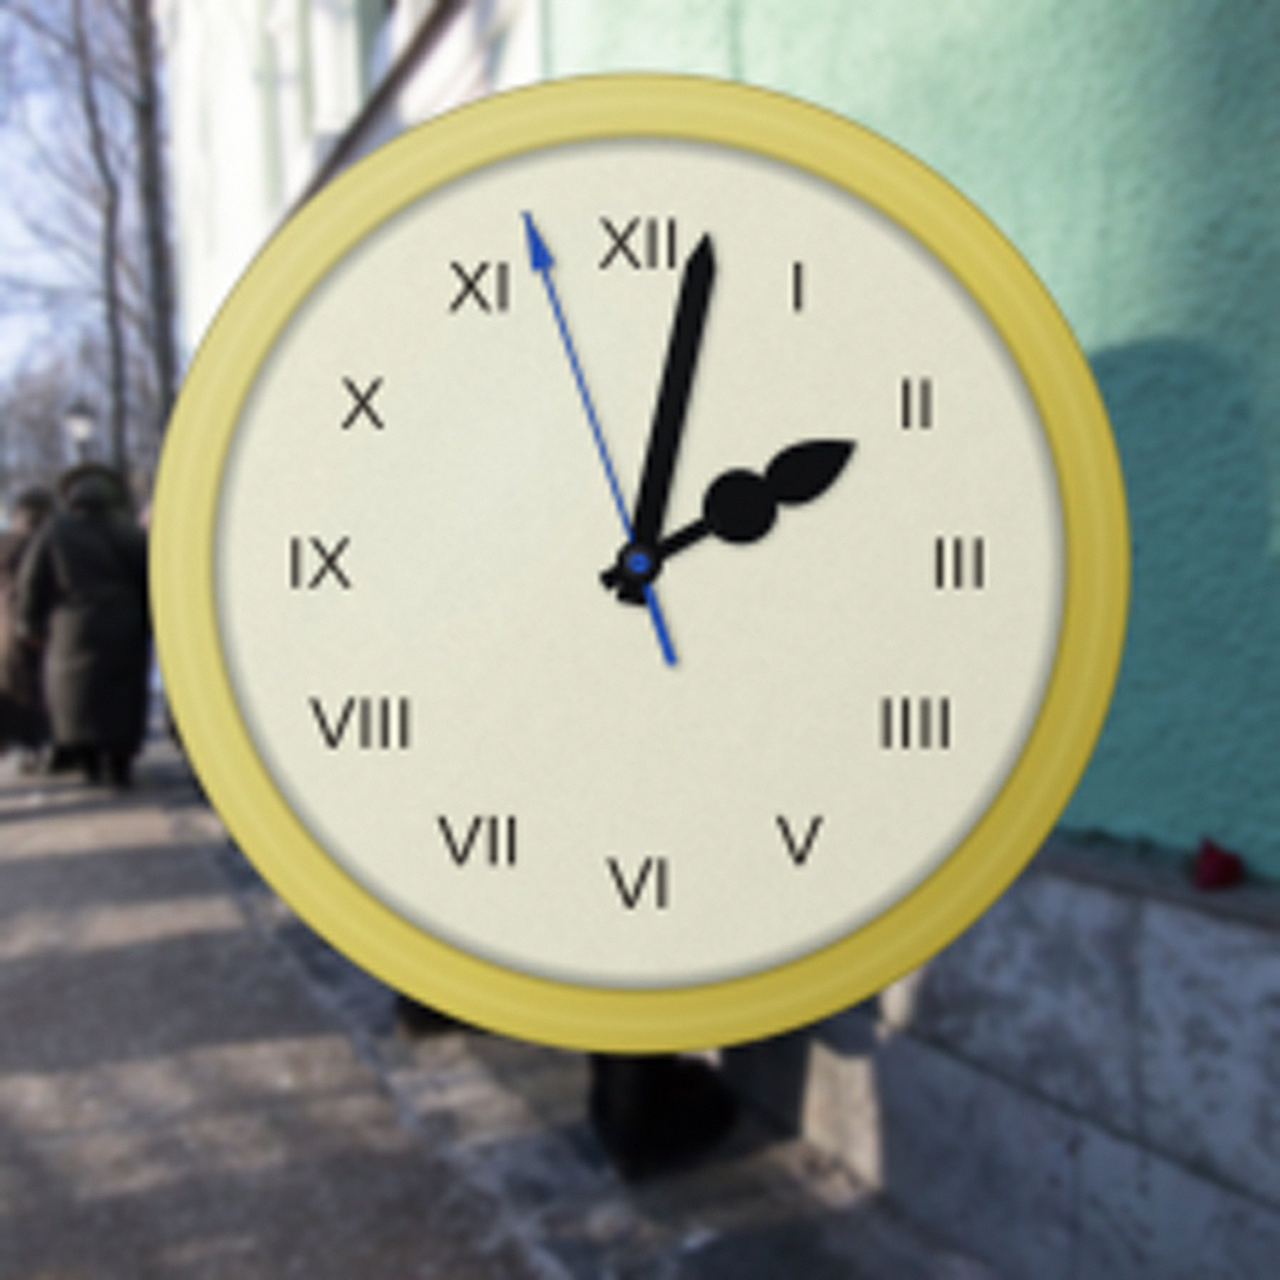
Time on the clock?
2:01:57
